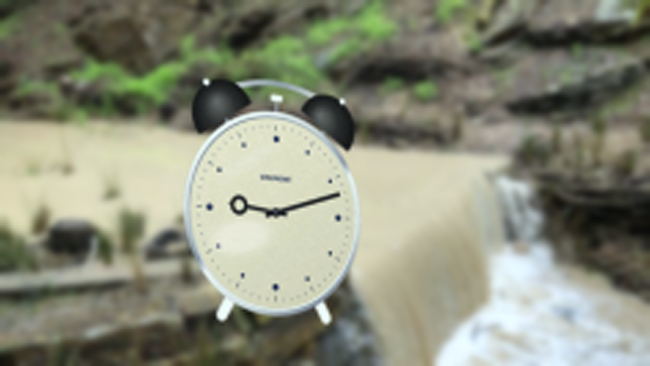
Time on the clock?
9:12
